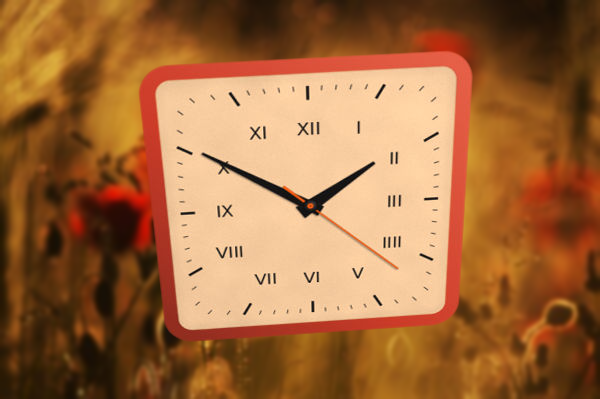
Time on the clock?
1:50:22
